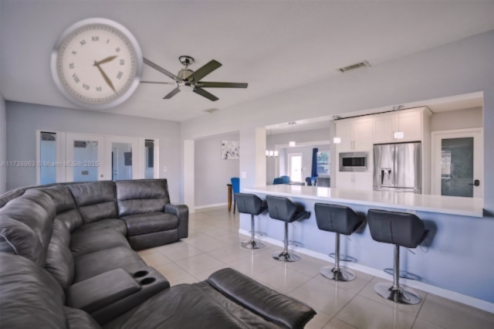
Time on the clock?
2:25
